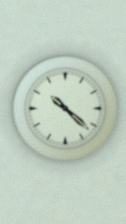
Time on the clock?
10:22
